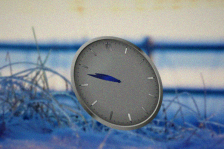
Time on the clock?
9:48
